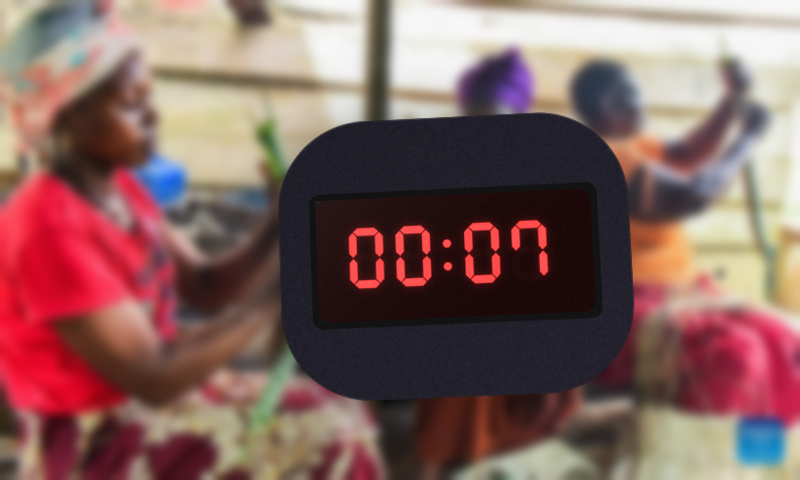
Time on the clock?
0:07
